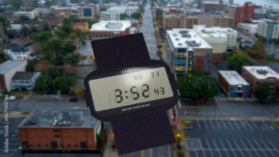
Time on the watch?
3:52:43
